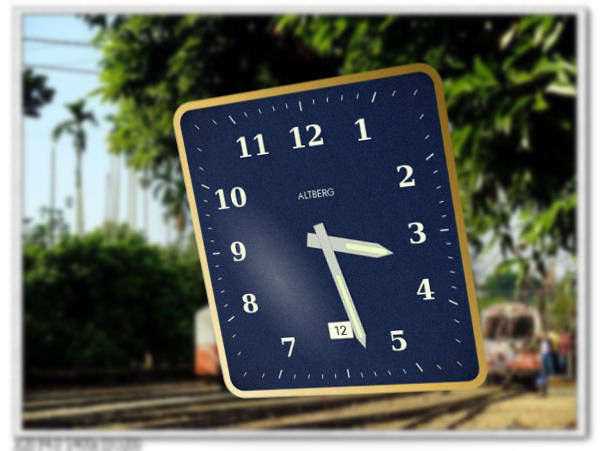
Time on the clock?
3:28
